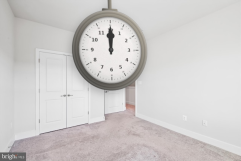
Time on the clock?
12:00
